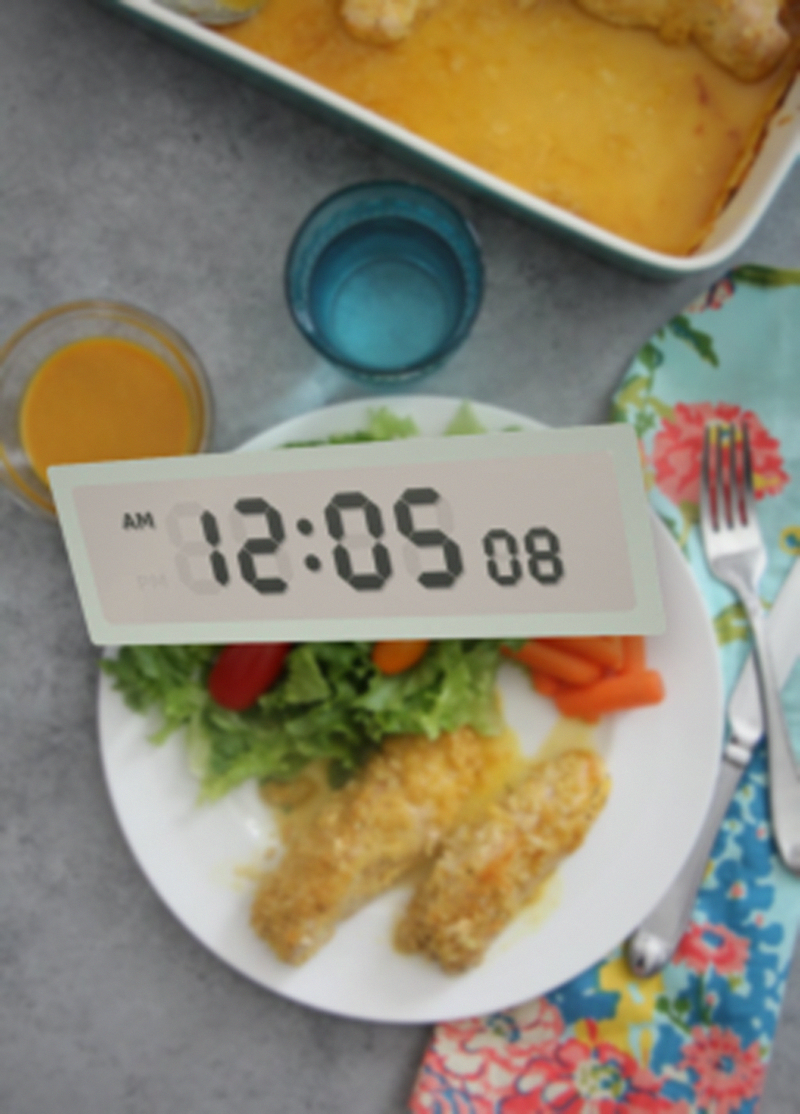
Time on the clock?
12:05:08
